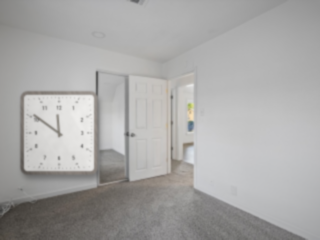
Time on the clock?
11:51
